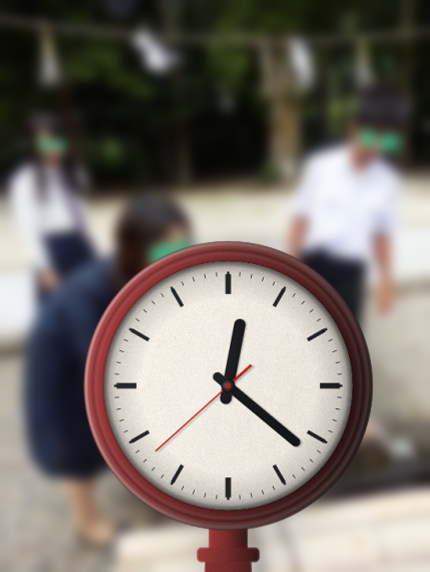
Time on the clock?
12:21:38
